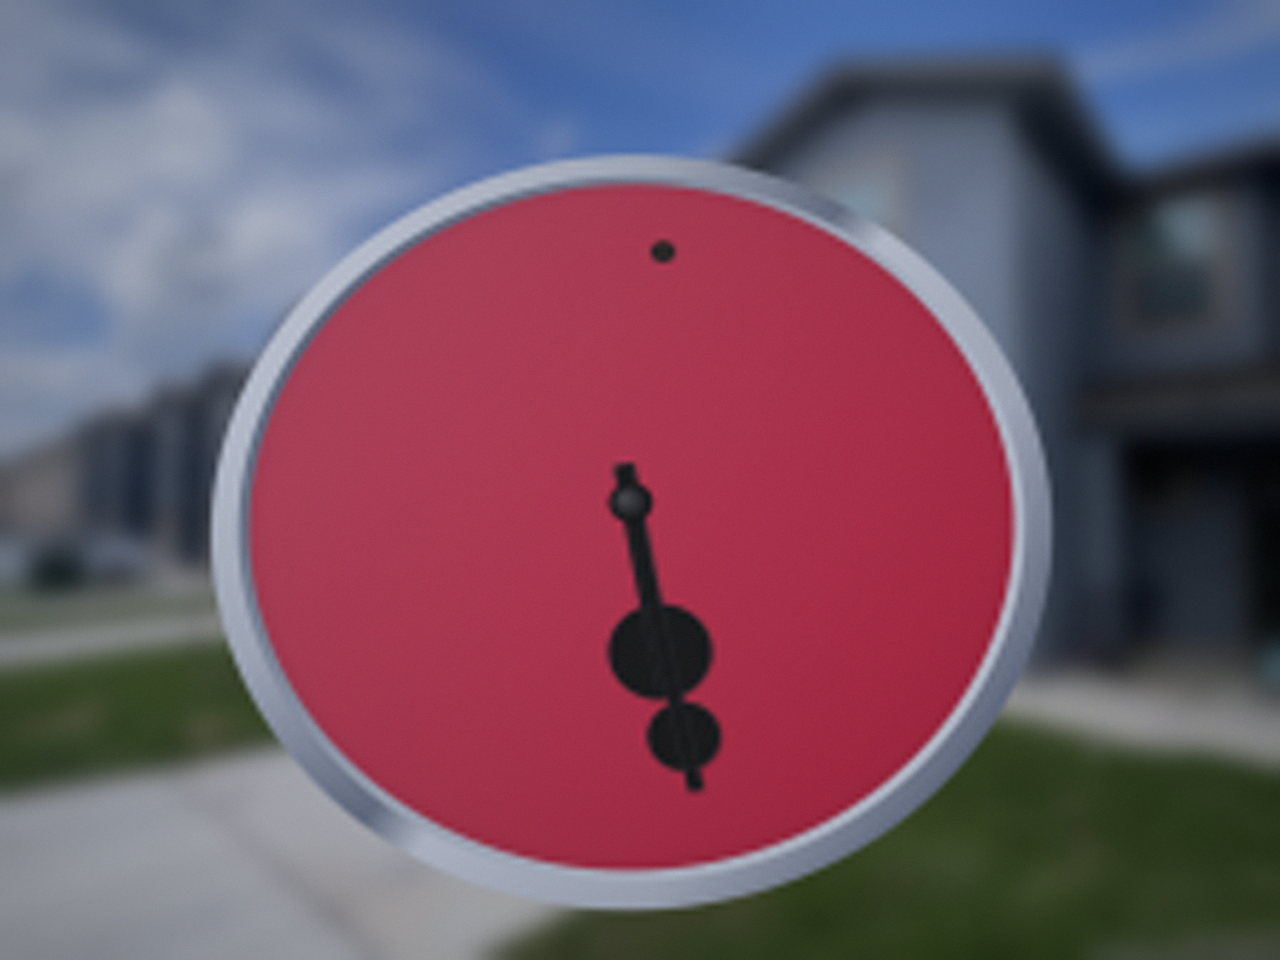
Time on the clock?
5:27
